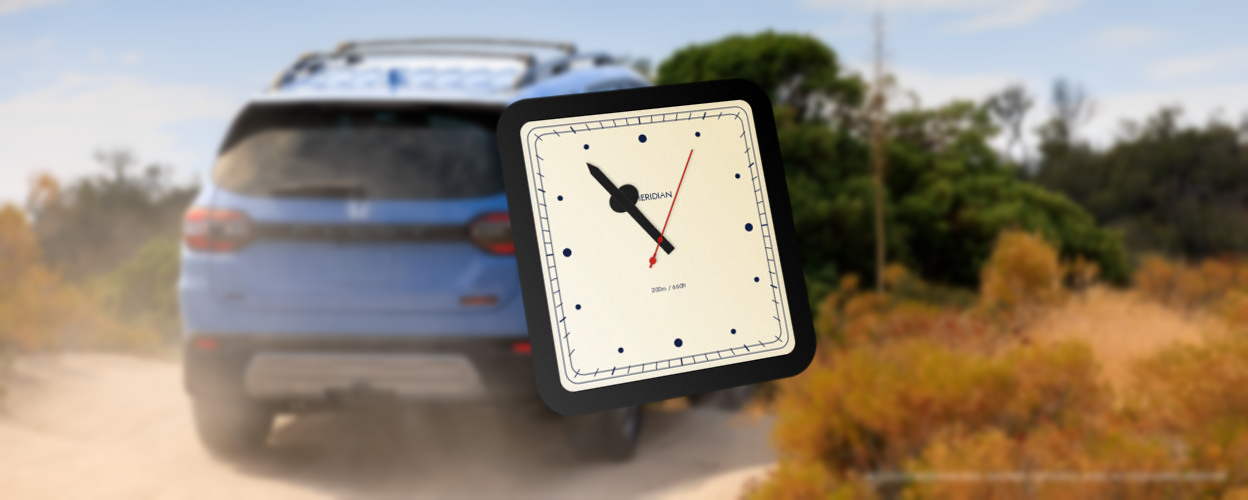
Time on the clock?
10:54:05
